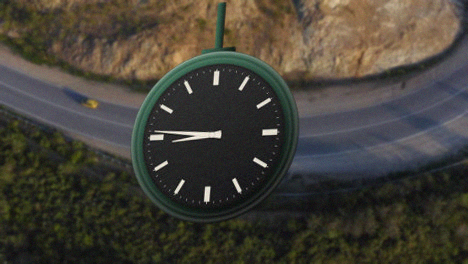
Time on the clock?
8:46
